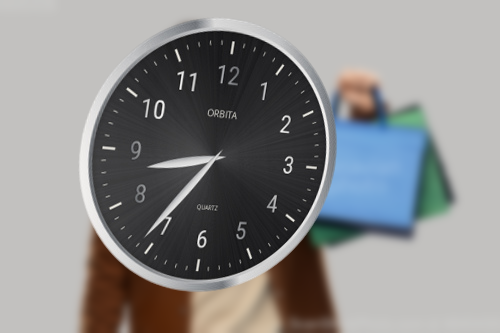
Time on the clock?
8:36
